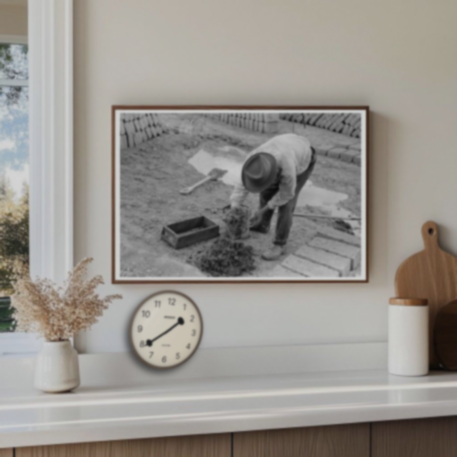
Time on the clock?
1:39
